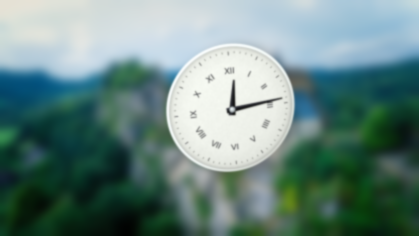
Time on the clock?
12:14
